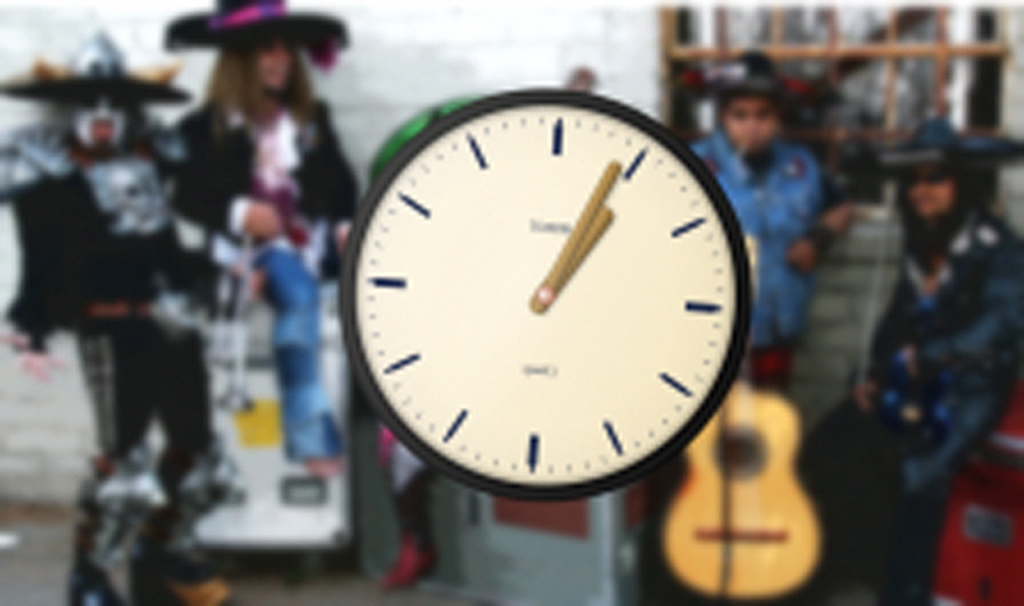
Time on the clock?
1:04
